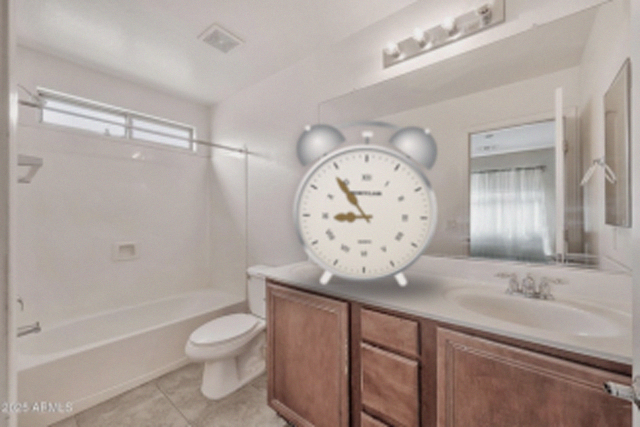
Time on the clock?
8:54
